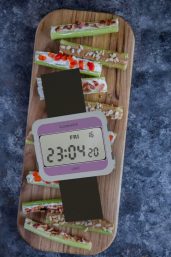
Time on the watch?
23:04:20
